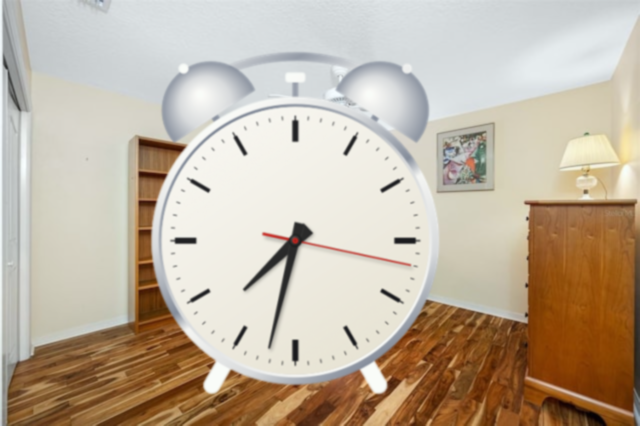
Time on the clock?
7:32:17
